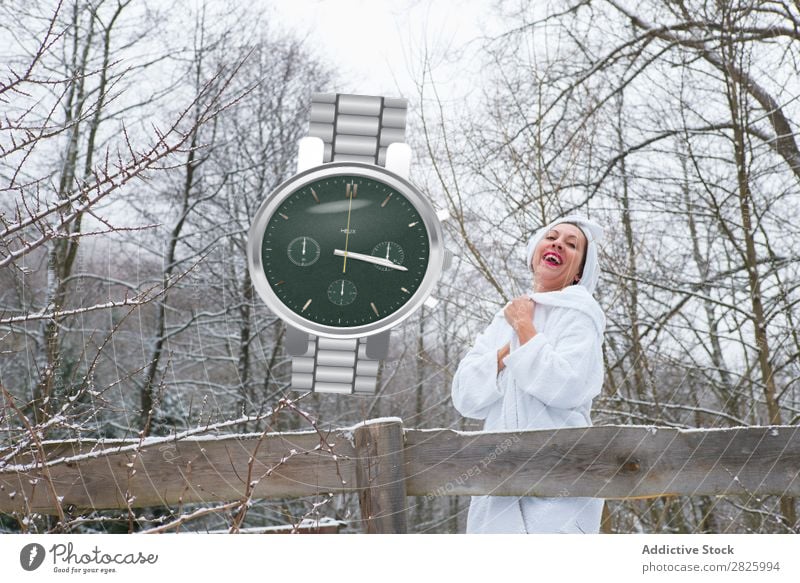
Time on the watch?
3:17
